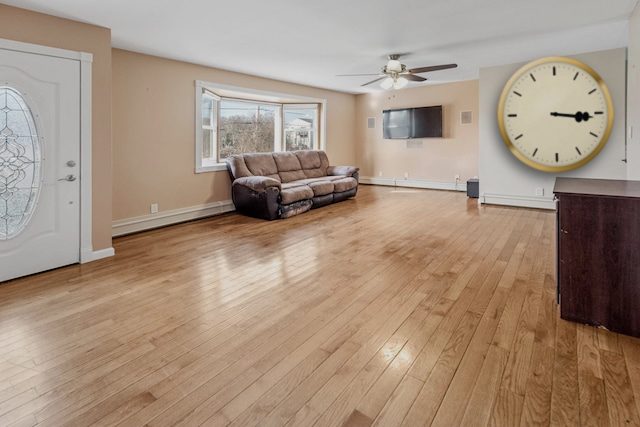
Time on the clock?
3:16
